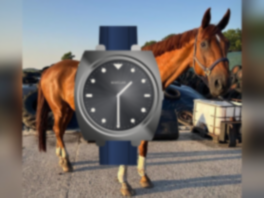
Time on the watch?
1:30
